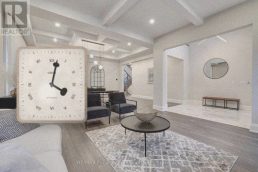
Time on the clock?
4:02
